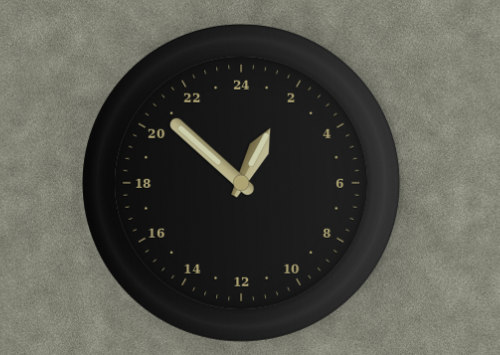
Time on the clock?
1:52
